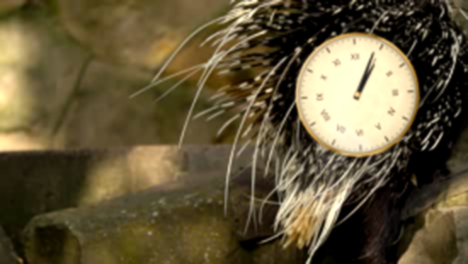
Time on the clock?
1:04
